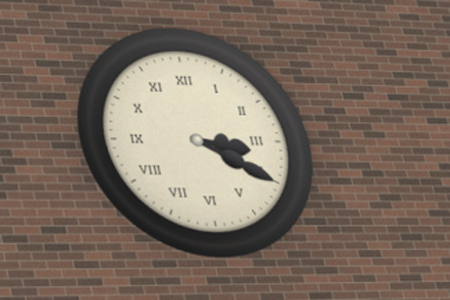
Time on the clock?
3:20
